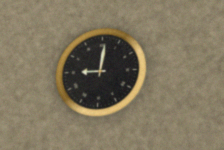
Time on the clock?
9:01
